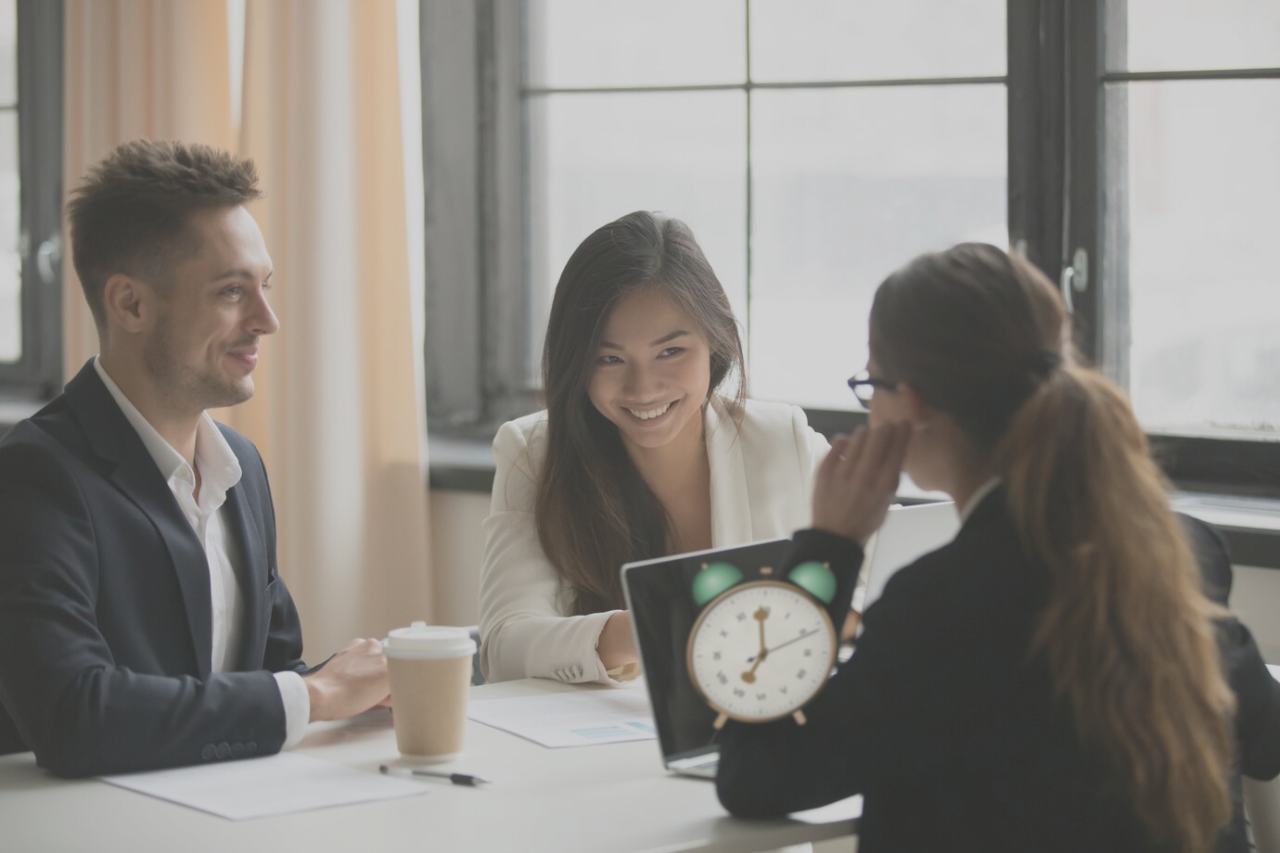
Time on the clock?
6:59:11
